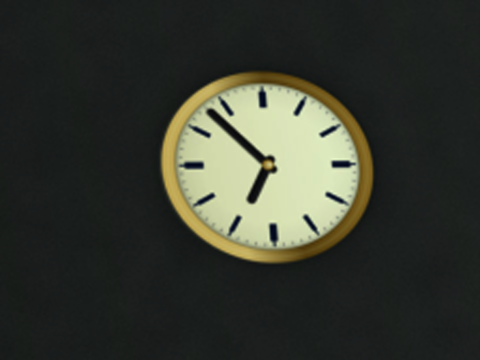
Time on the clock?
6:53
